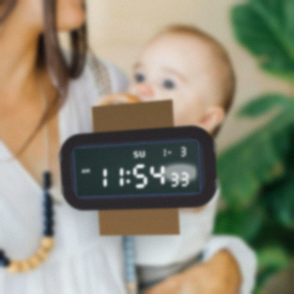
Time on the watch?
11:54:33
